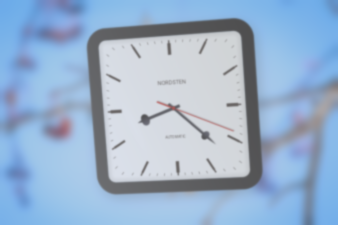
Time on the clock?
8:22:19
